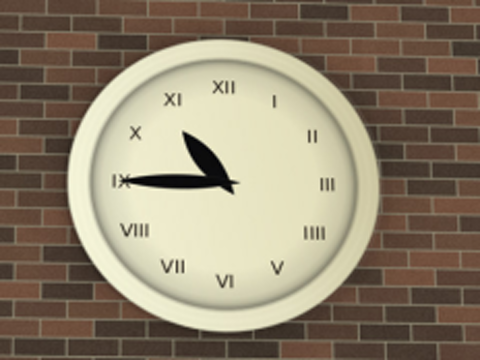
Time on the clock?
10:45
